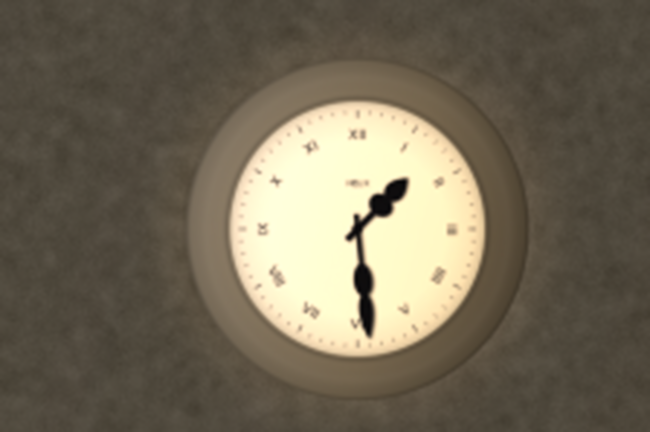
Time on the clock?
1:29
